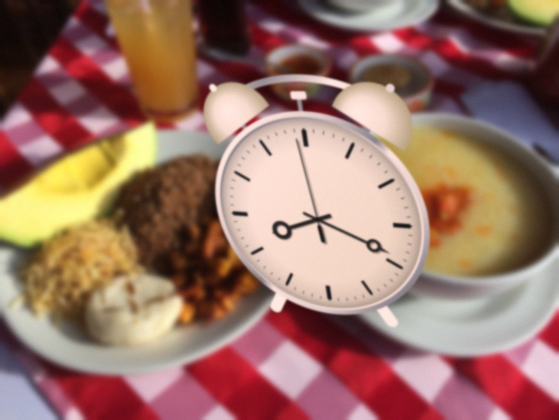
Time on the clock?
8:18:59
